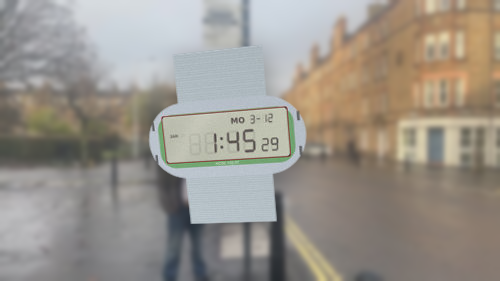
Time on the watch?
1:45:29
